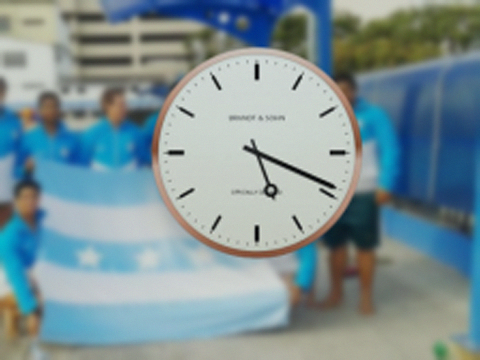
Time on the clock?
5:19
